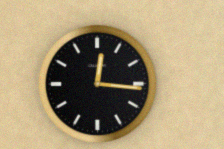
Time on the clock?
12:16
